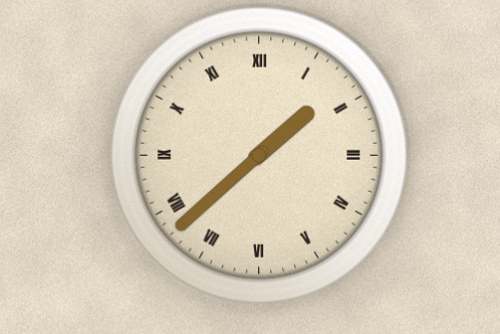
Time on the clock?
1:38
